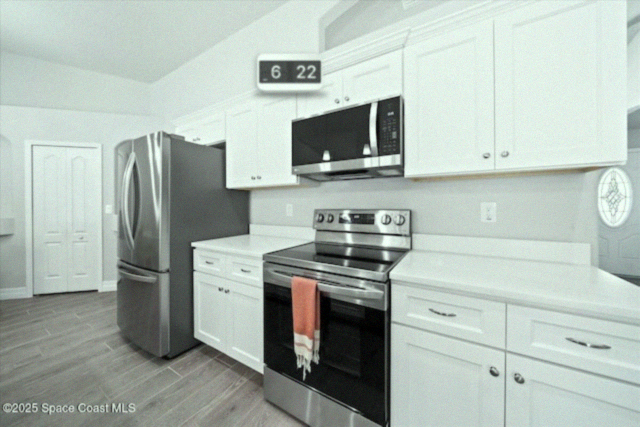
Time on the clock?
6:22
